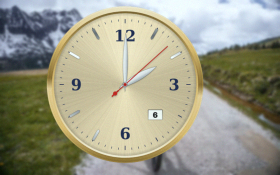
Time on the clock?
2:00:08
